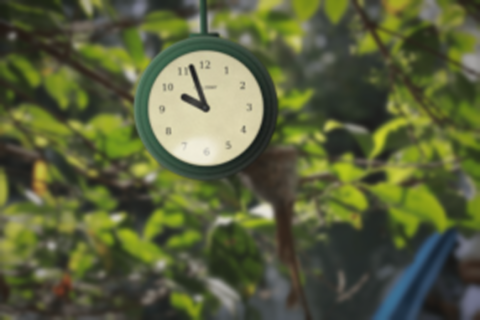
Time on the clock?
9:57
